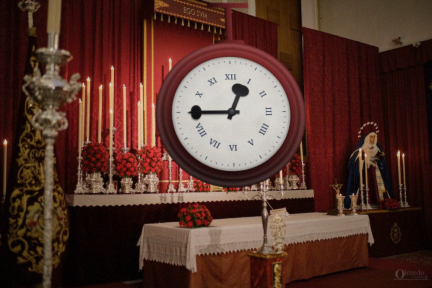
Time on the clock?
12:45
